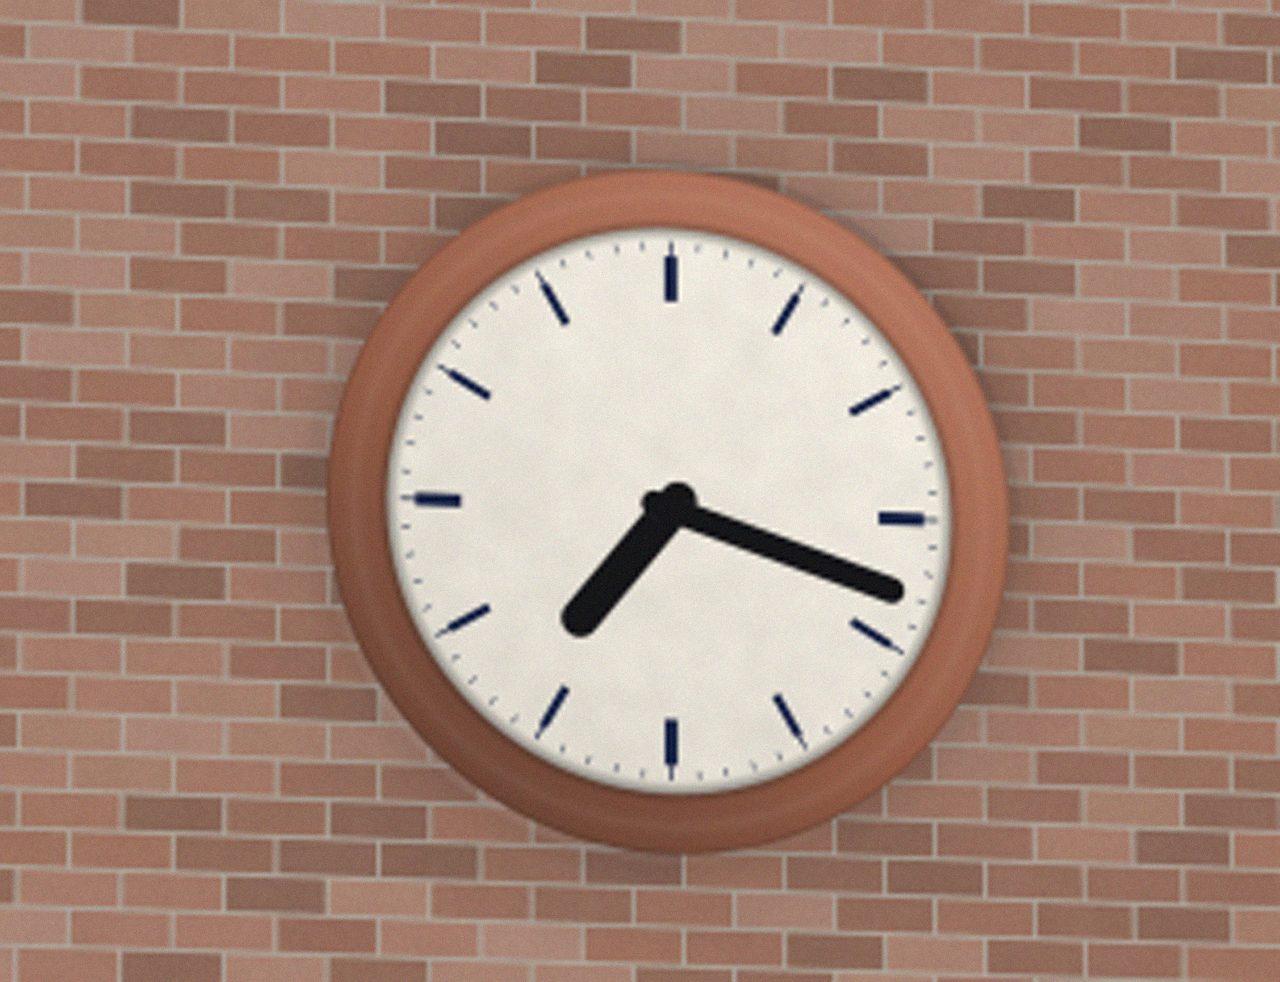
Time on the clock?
7:18
